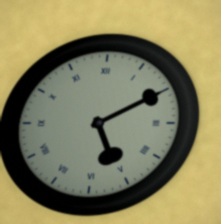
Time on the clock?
5:10
